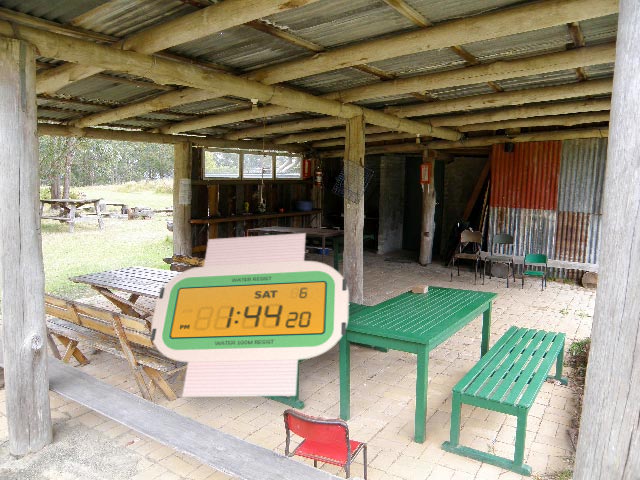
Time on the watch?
1:44:20
